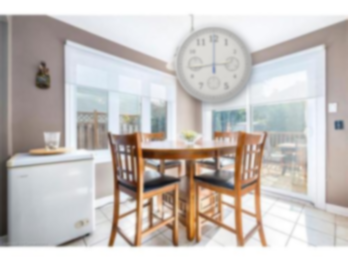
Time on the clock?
2:44
